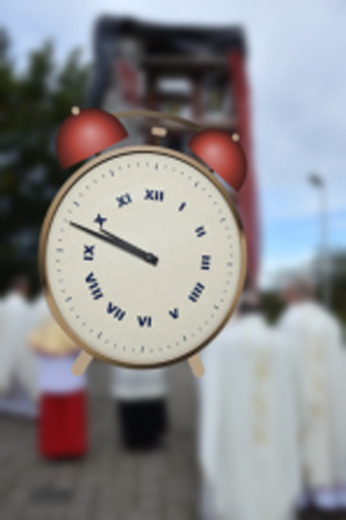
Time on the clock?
9:48
